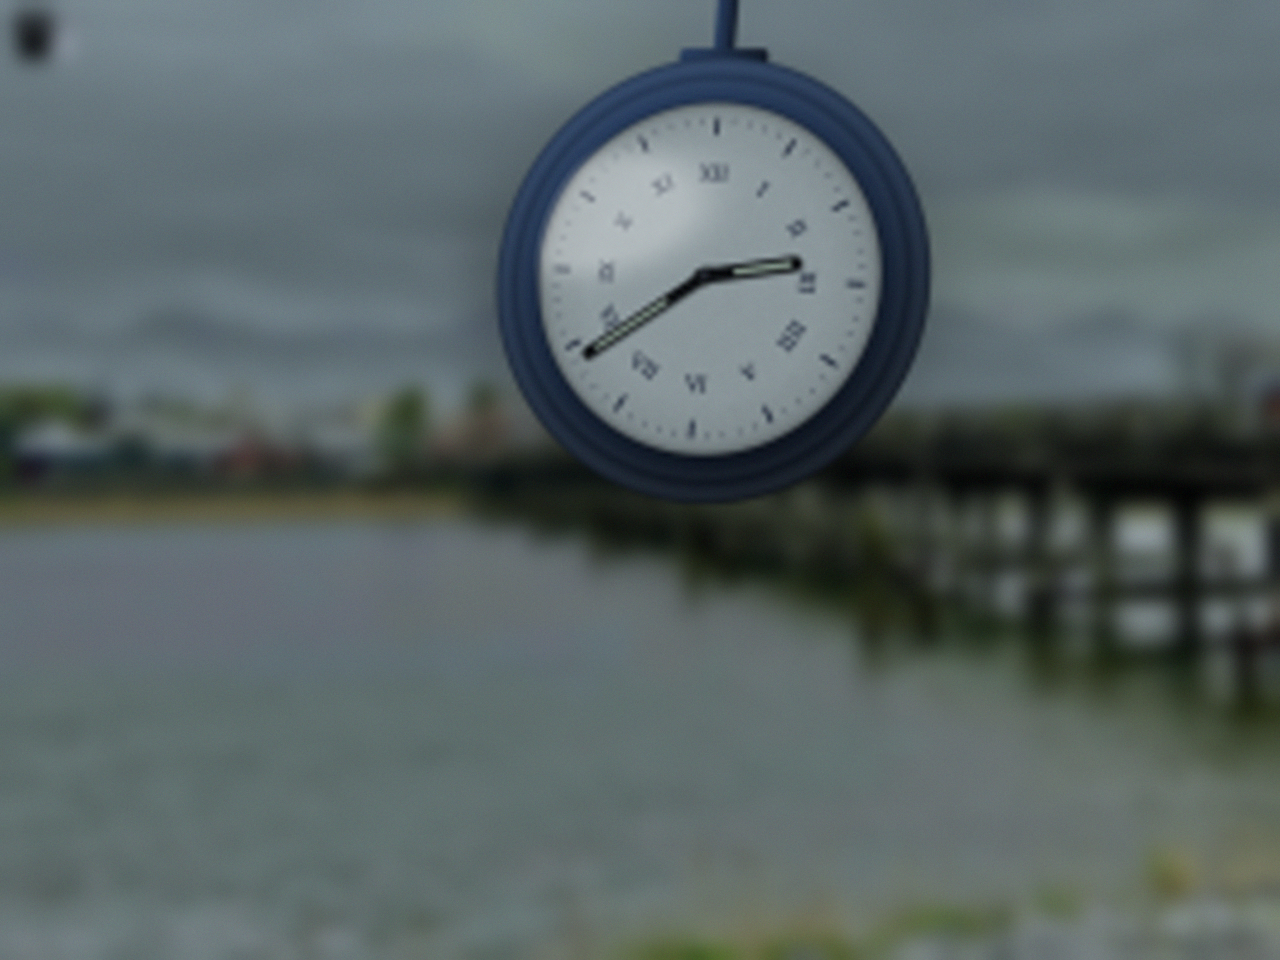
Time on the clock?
2:39
